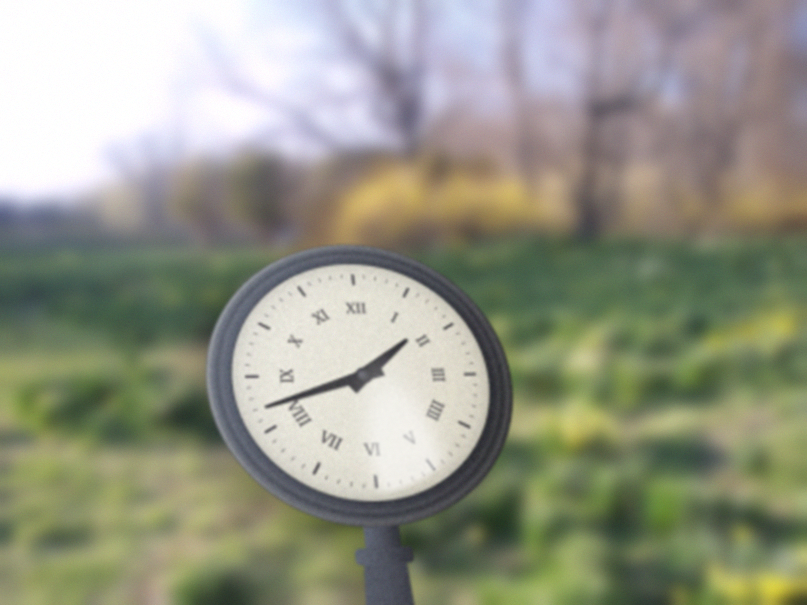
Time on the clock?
1:42
